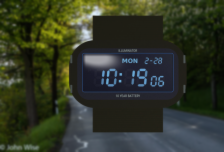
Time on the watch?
10:19:06
